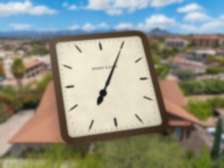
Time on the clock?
7:05
